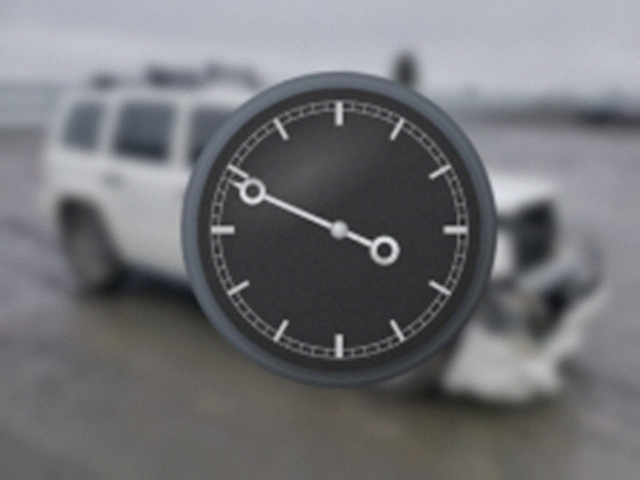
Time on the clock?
3:49
